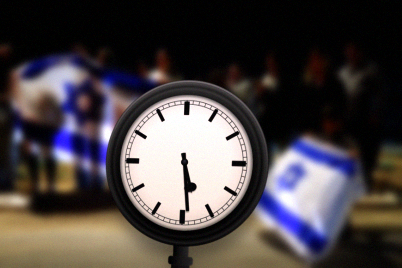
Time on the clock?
5:29
